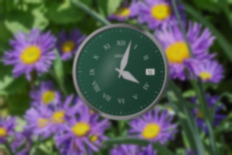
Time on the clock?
4:03
